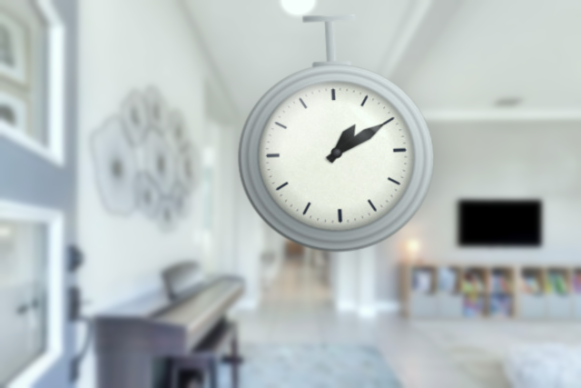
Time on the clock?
1:10
